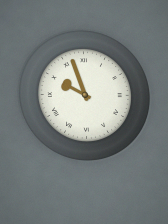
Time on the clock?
9:57
